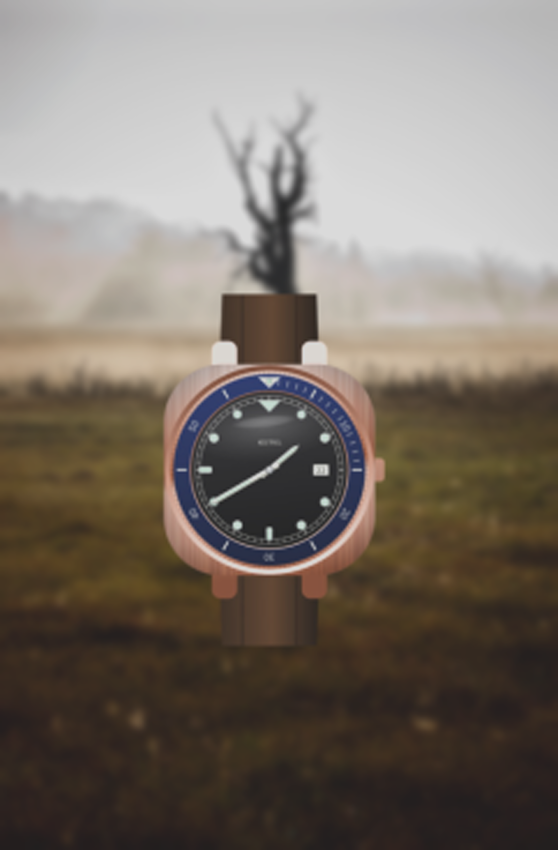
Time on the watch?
1:40
